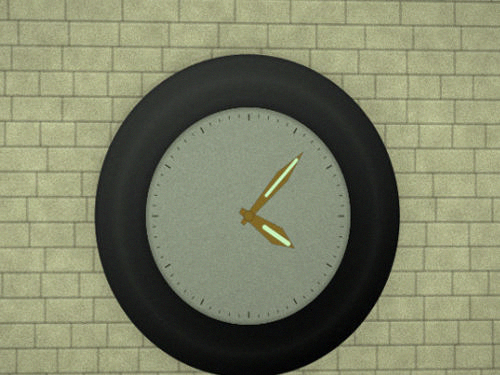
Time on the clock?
4:07
